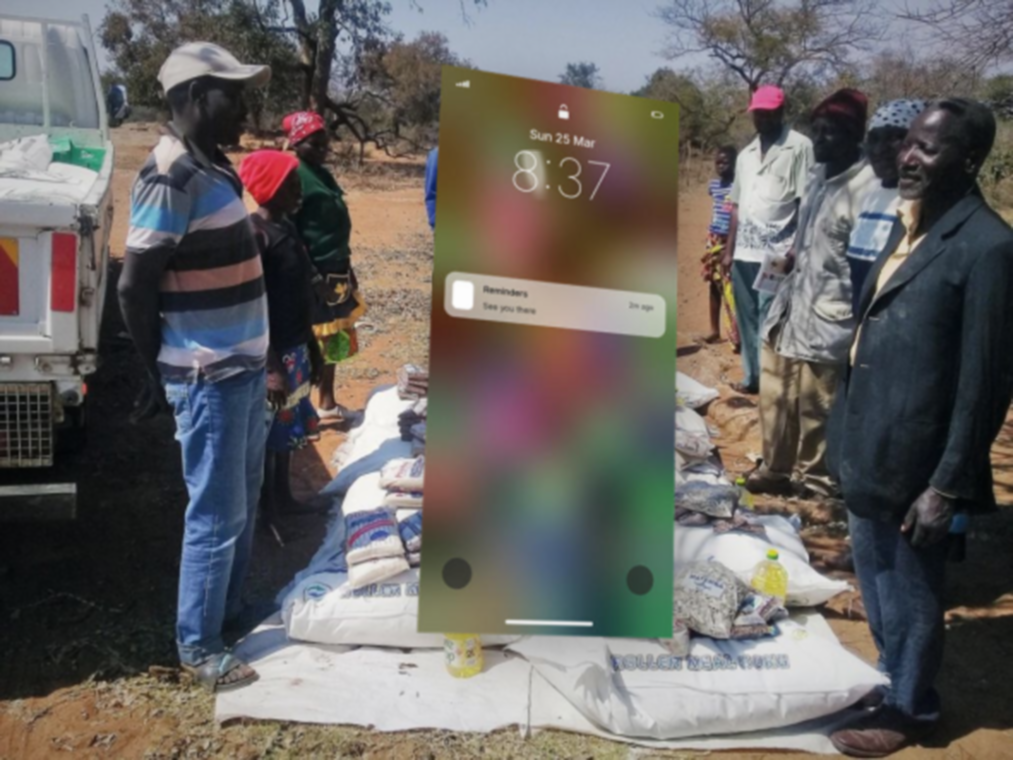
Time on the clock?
8:37
